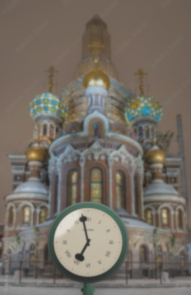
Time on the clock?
6:58
